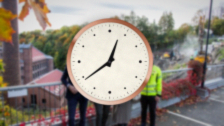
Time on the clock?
12:39
